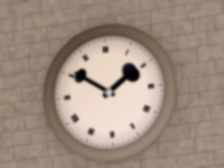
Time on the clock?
1:51
